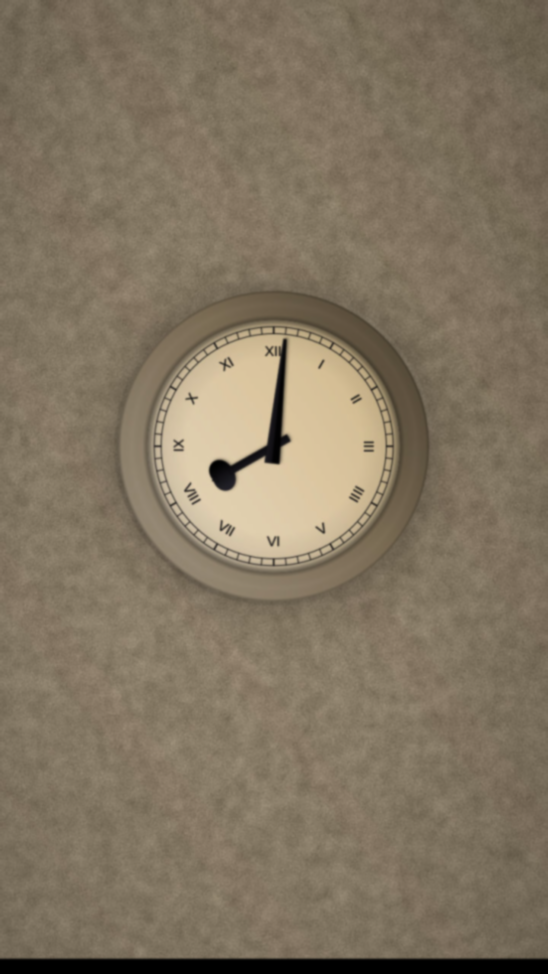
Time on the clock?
8:01
